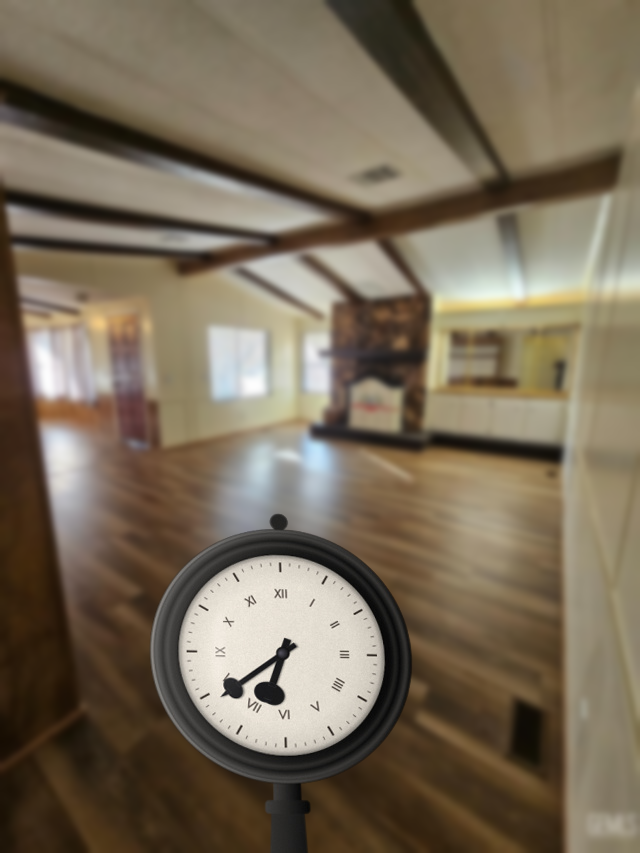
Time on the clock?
6:39
